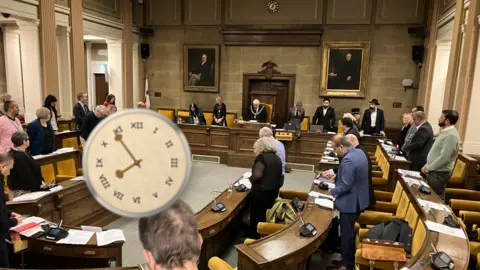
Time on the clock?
7:54
